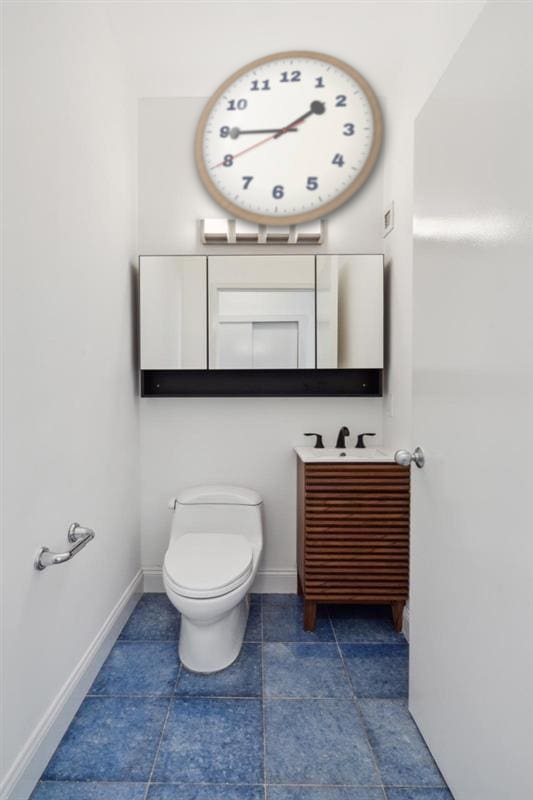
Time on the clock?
1:44:40
